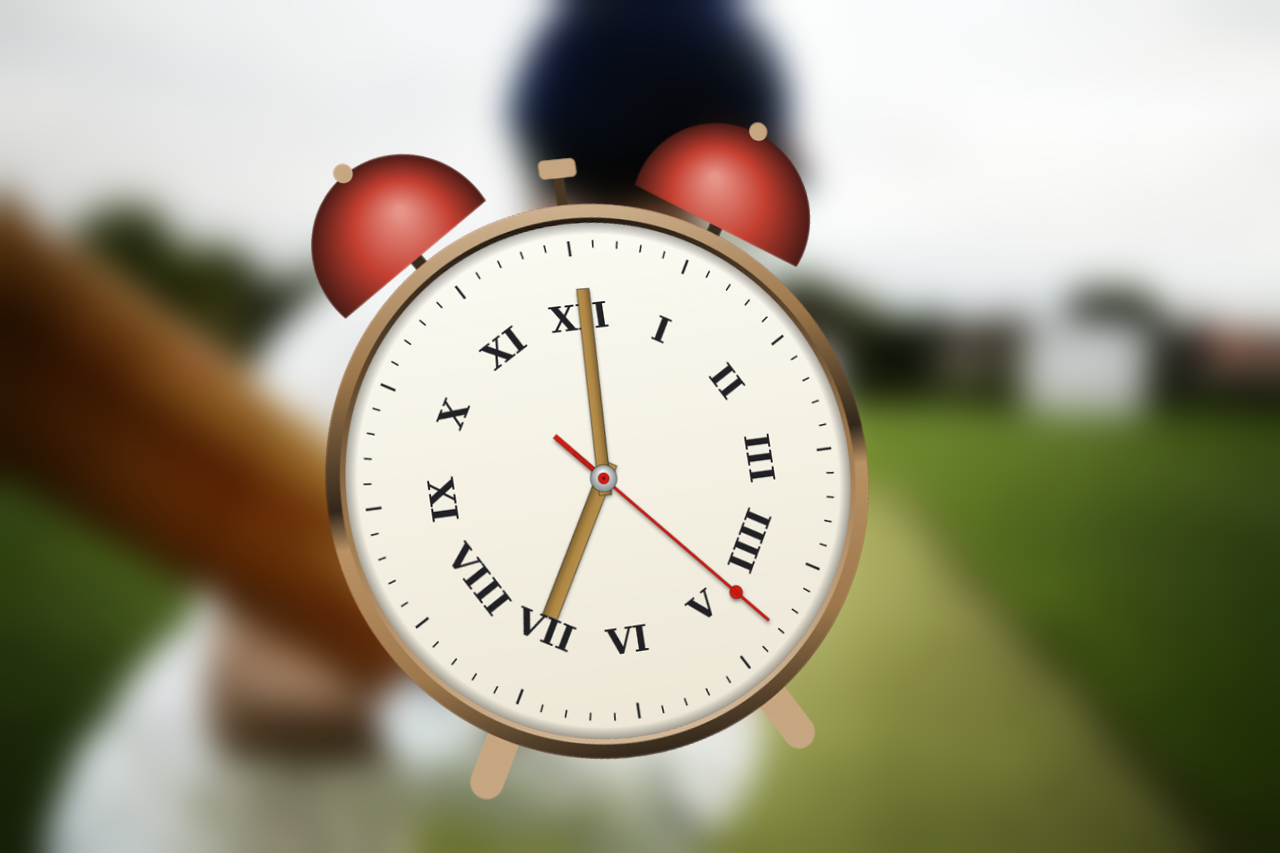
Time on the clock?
7:00:23
